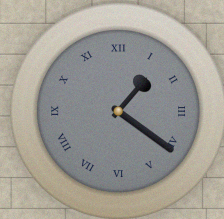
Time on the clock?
1:21
